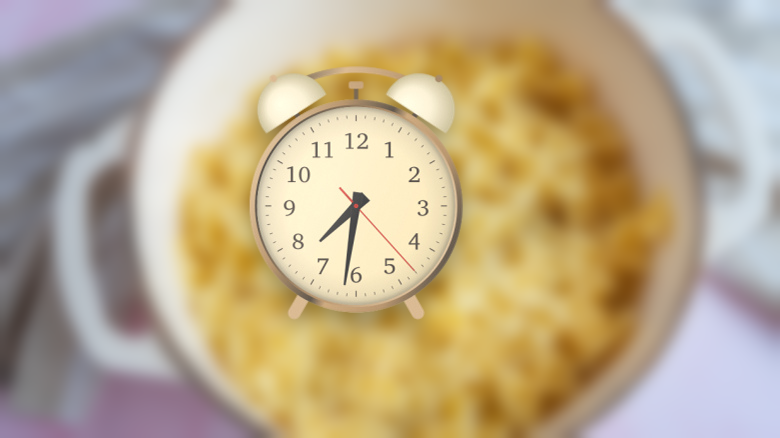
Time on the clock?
7:31:23
